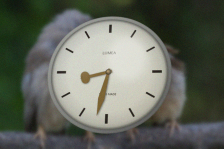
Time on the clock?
8:32
